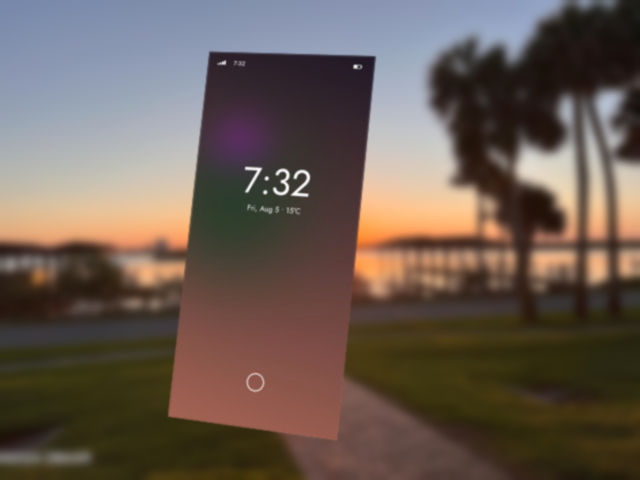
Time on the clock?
7:32
